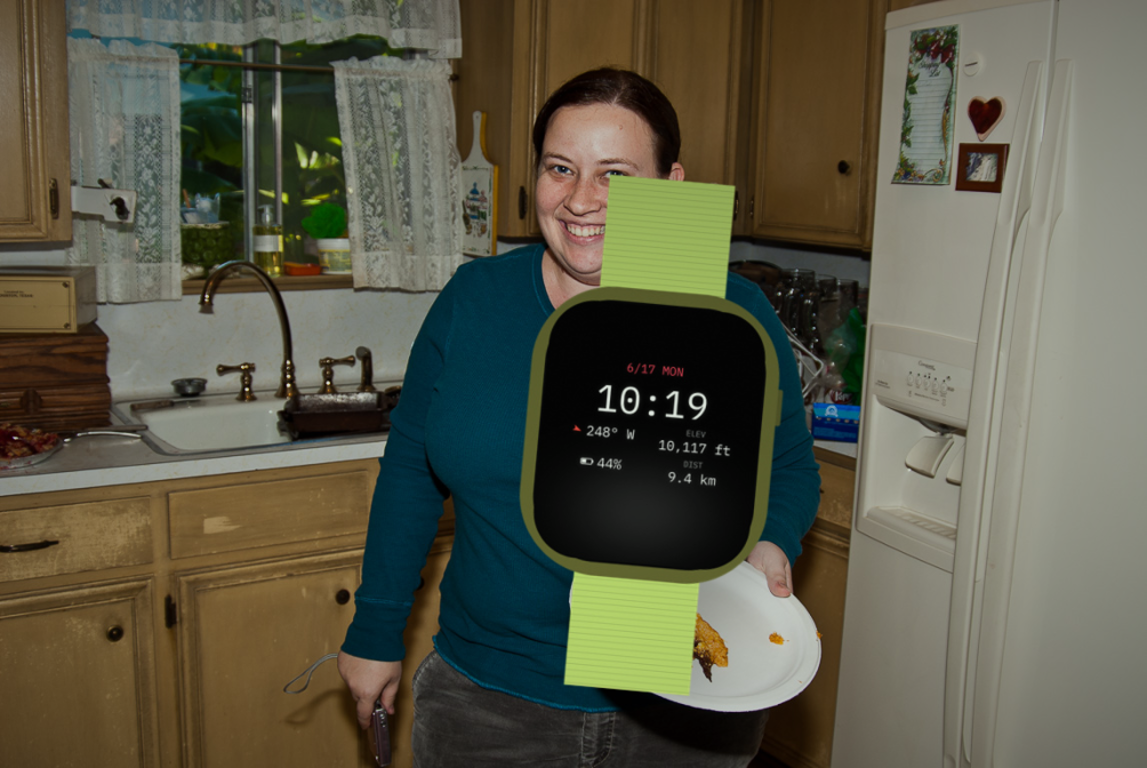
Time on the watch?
10:19
